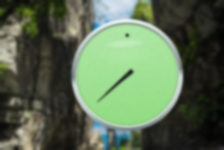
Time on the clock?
7:38
